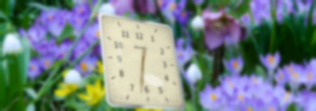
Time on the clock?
12:32
